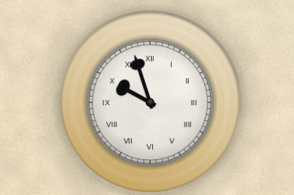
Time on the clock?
9:57
